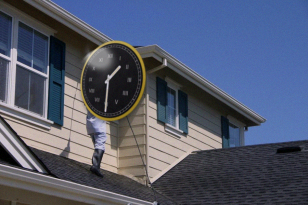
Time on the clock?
1:30
